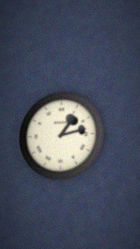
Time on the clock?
1:13
